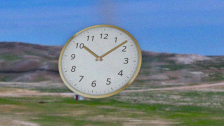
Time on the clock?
10:08
